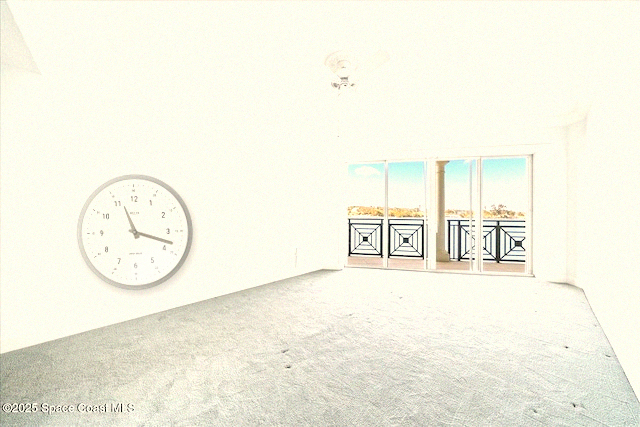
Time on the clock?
11:18
